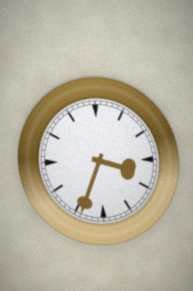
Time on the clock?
3:34
